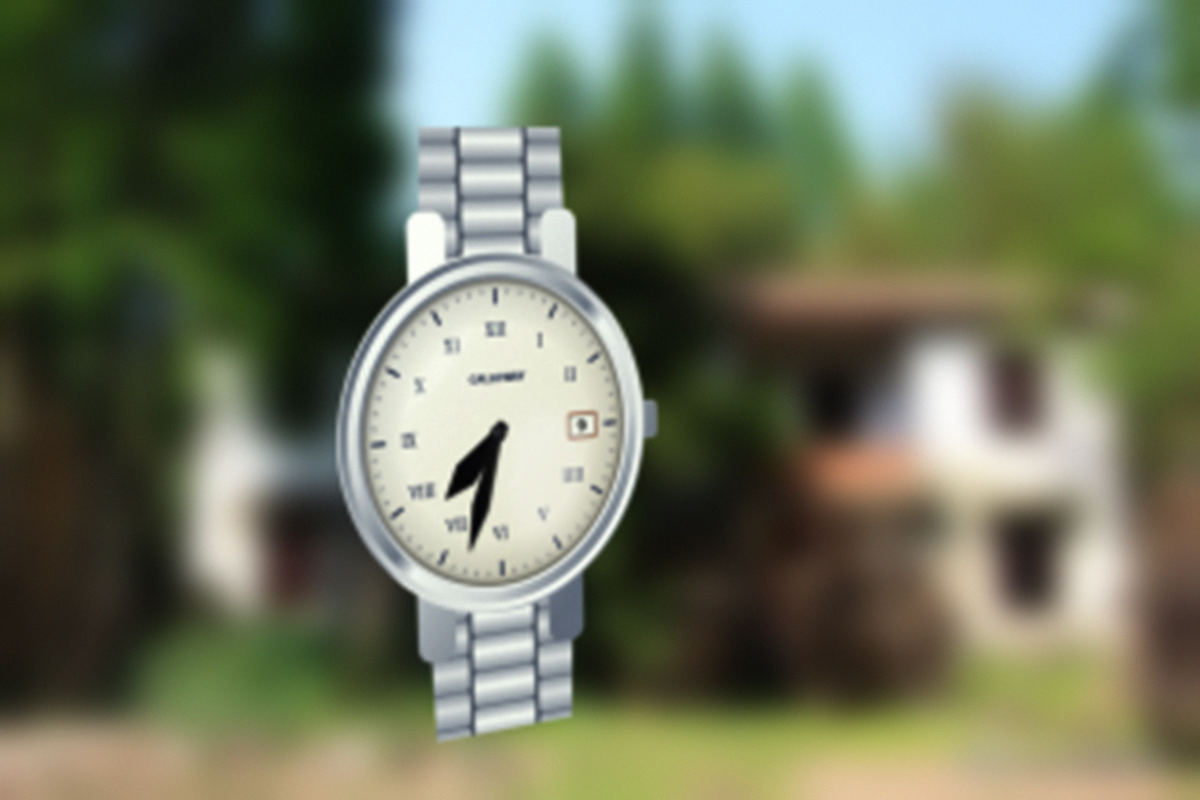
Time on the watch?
7:33
